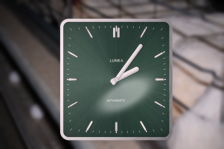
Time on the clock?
2:06
